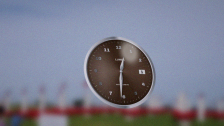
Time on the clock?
12:31
